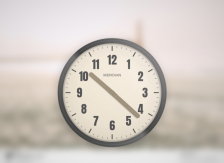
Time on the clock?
10:22
